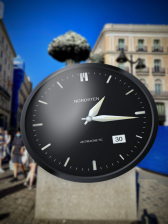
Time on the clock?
1:16
